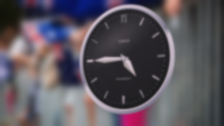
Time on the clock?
4:45
